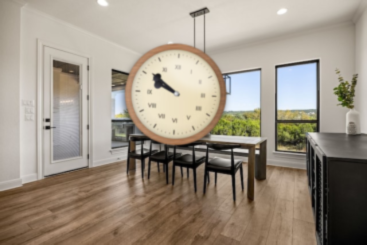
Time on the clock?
9:51
